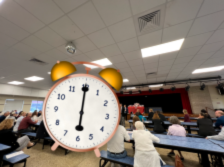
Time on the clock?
6:00
